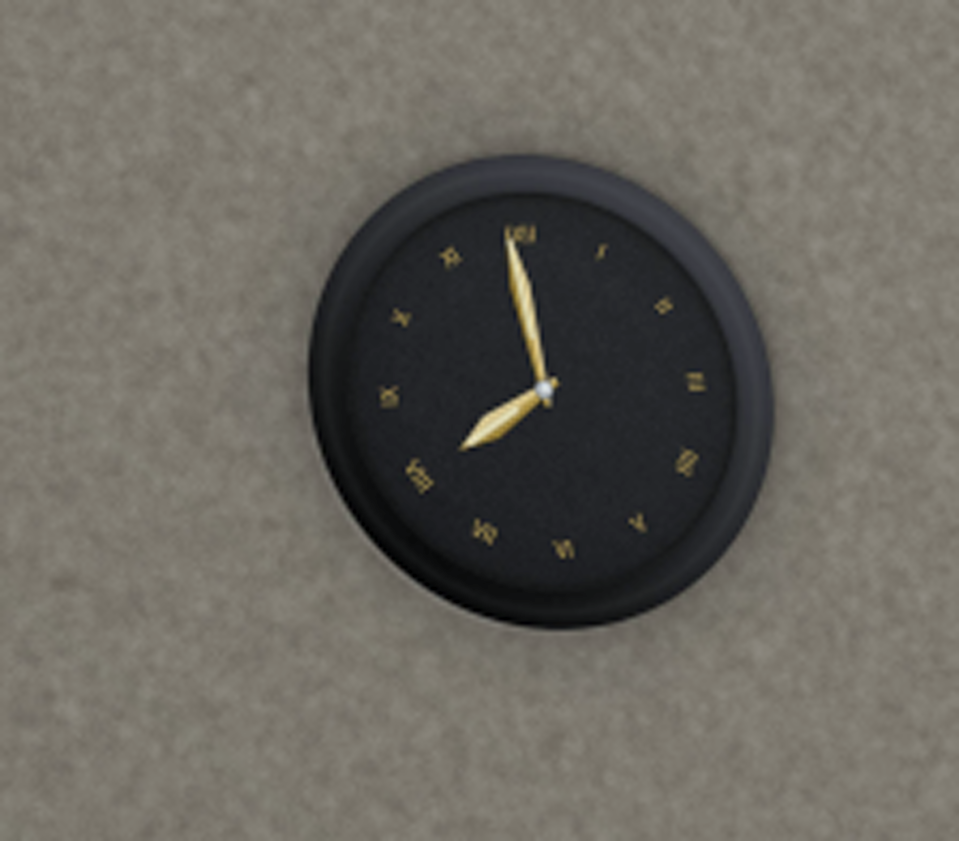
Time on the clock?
7:59
